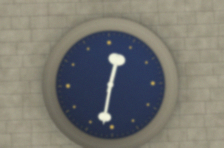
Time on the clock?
12:32
